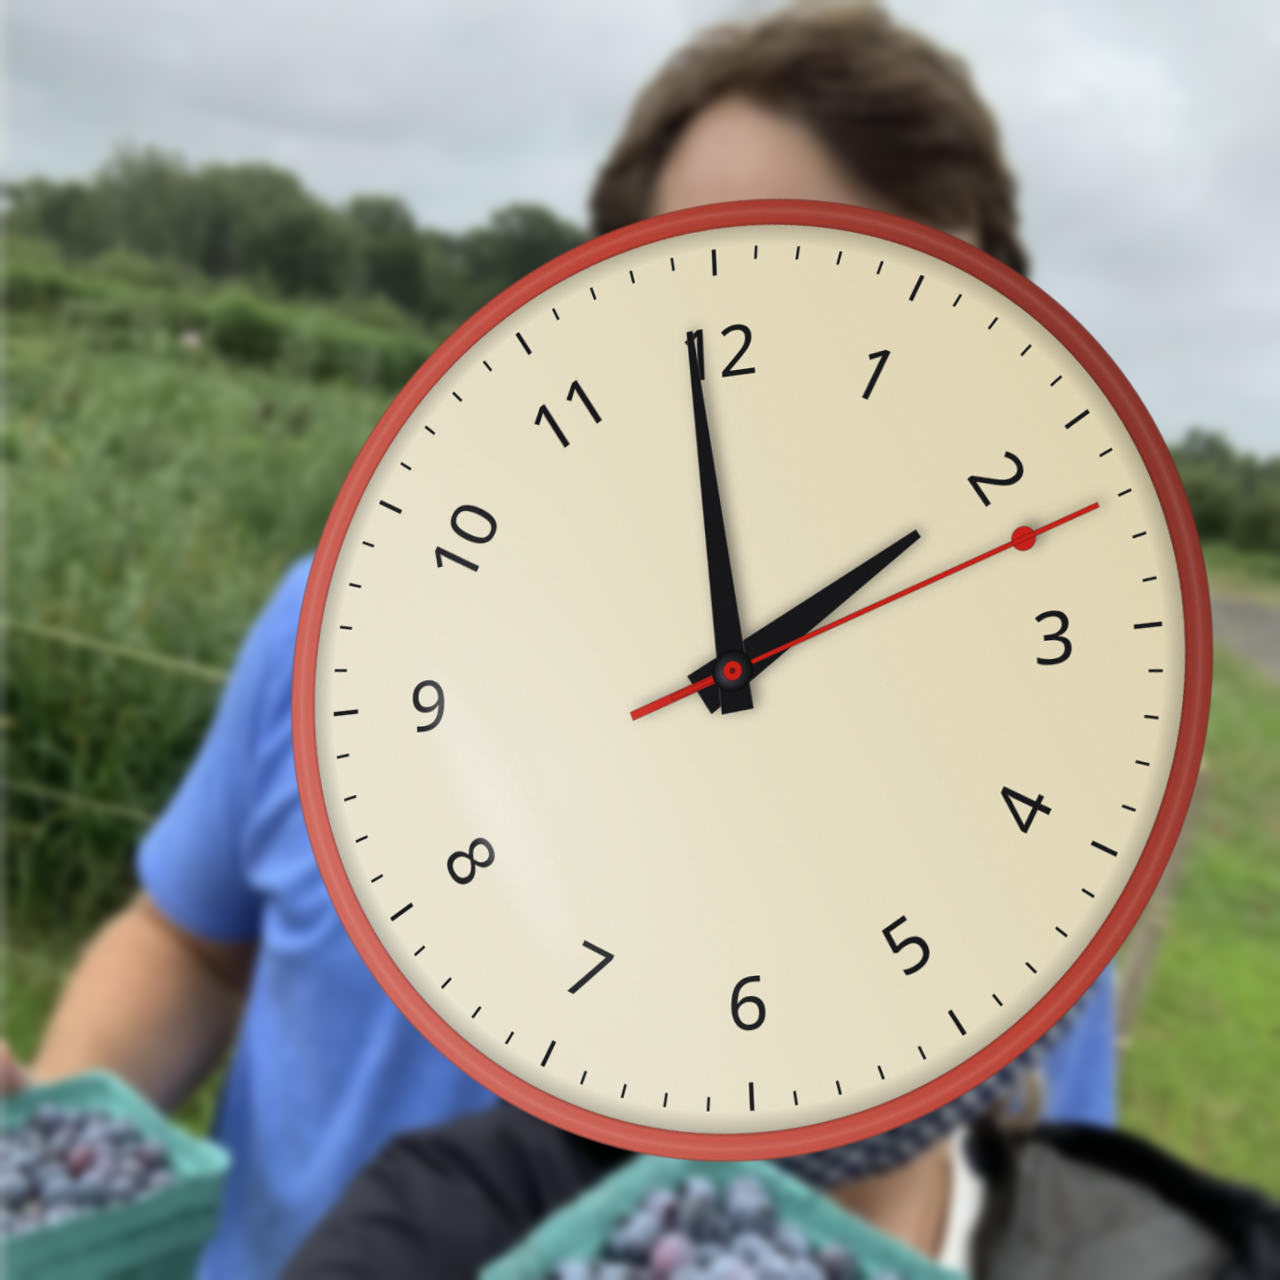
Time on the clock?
1:59:12
